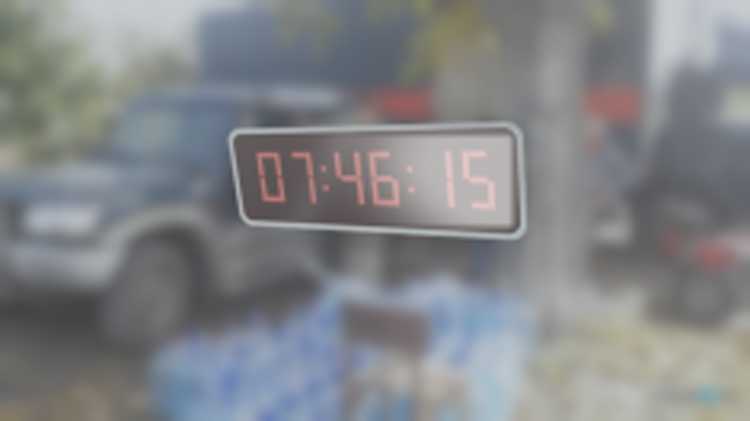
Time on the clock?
7:46:15
